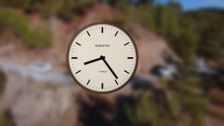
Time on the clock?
8:24
